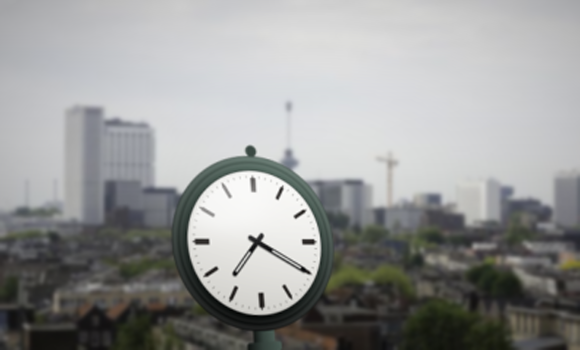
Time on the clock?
7:20
